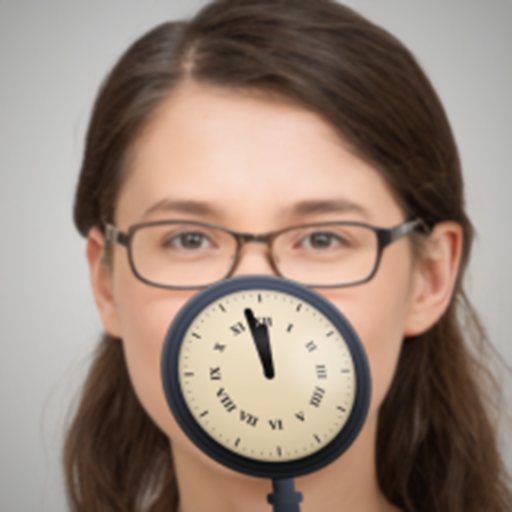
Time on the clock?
11:58
